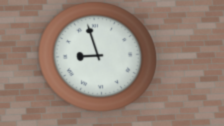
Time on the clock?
8:58
